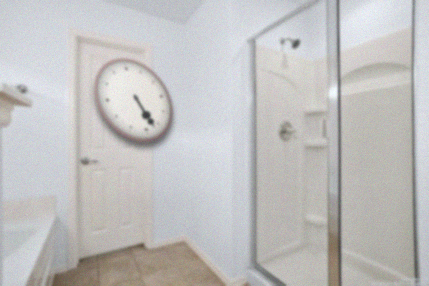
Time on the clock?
5:27
